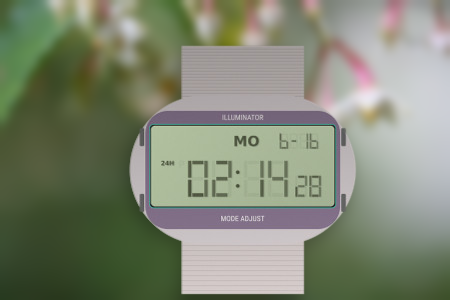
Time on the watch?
2:14:28
